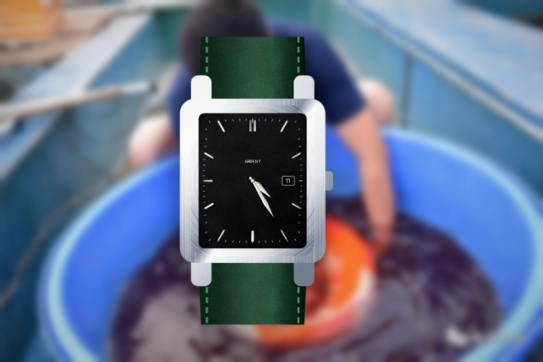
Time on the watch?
4:25
